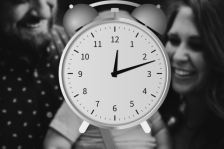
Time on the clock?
12:12
